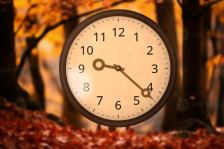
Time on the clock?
9:22
